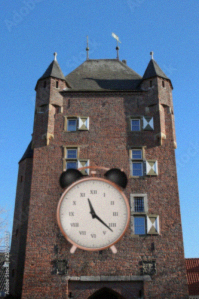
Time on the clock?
11:22
